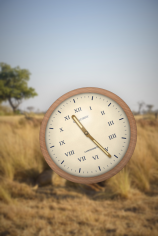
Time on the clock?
11:26
